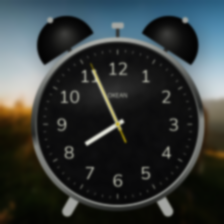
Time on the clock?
7:55:56
